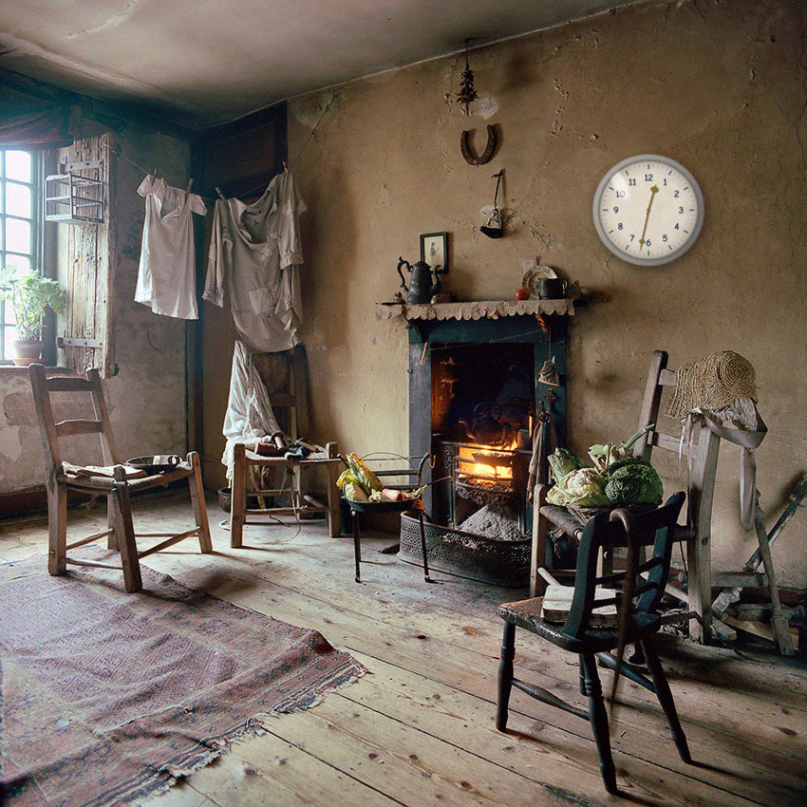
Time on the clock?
12:32
